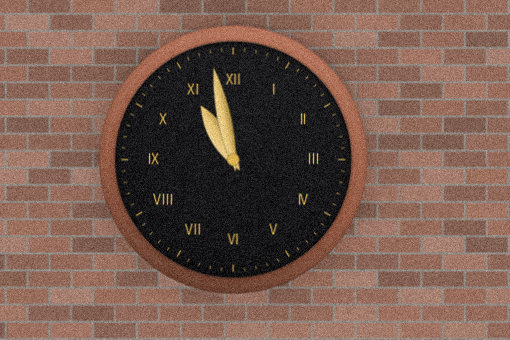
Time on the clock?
10:58
